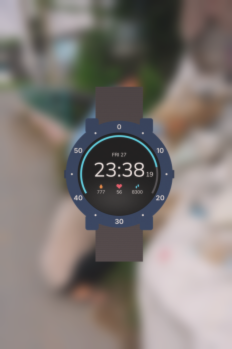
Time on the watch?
23:38
